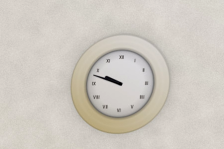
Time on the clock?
9:48
